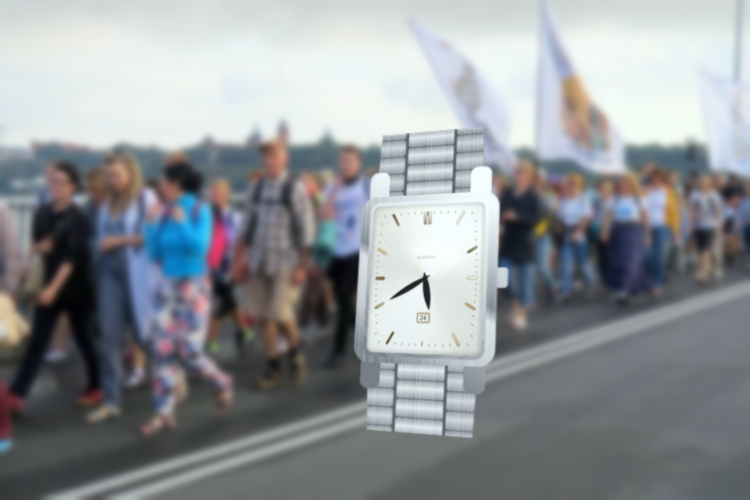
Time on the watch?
5:40
